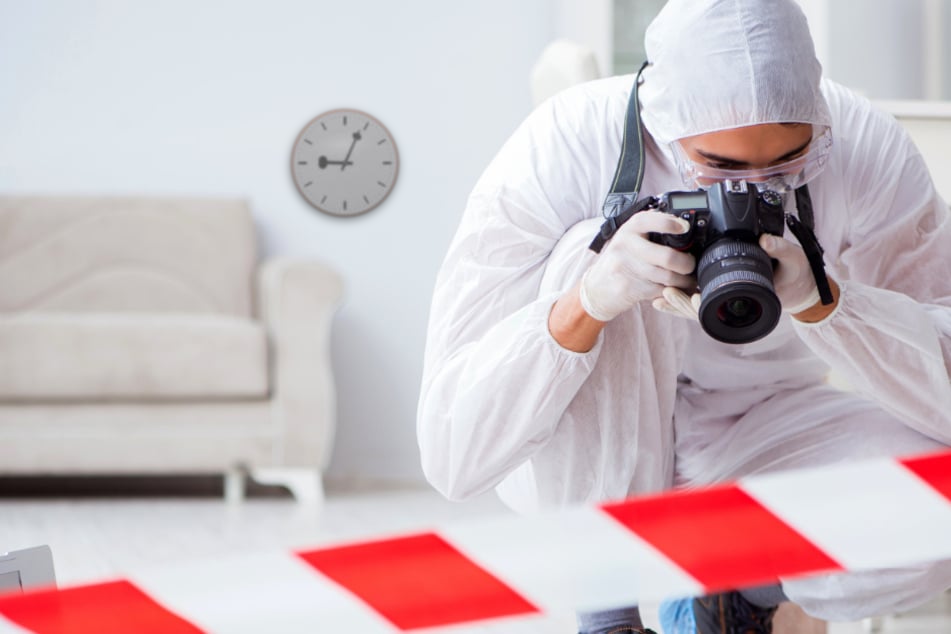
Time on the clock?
9:04
